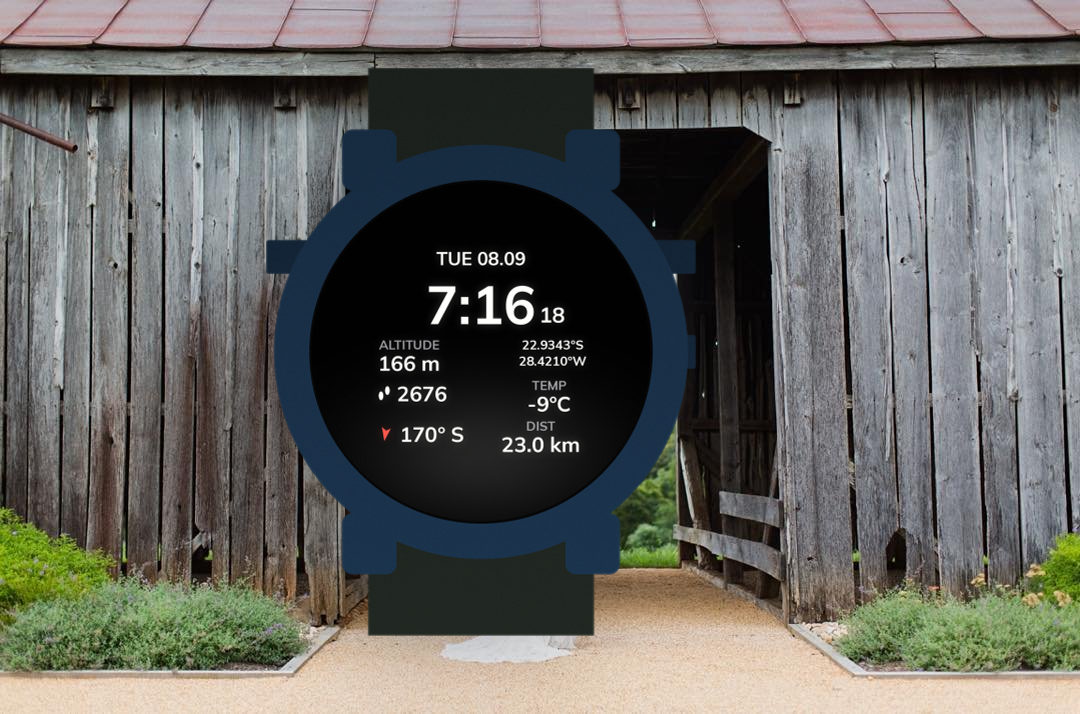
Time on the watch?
7:16:18
